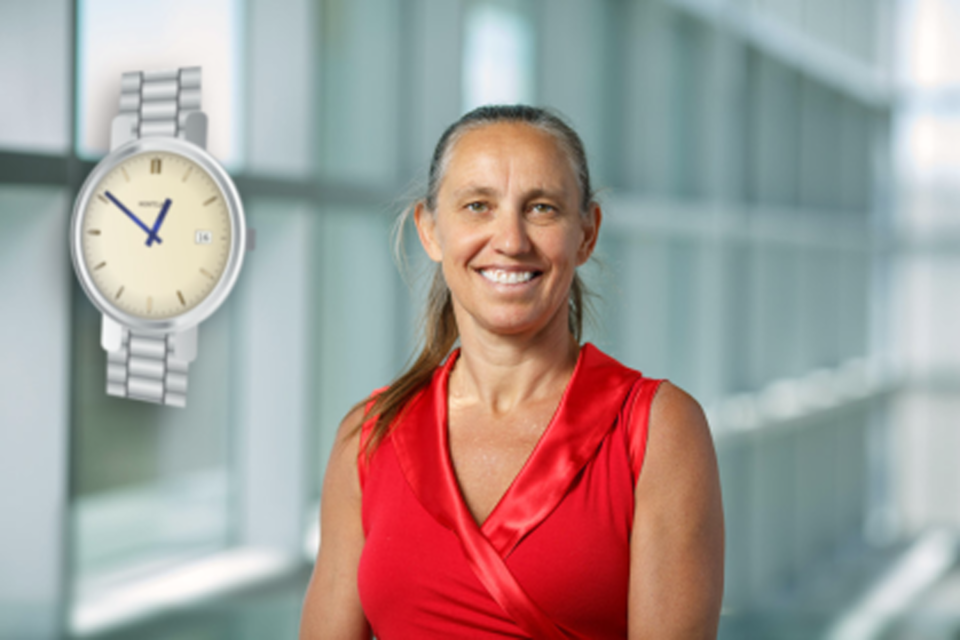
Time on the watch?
12:51
